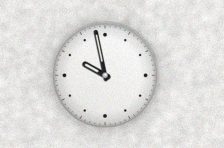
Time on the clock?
9:58
